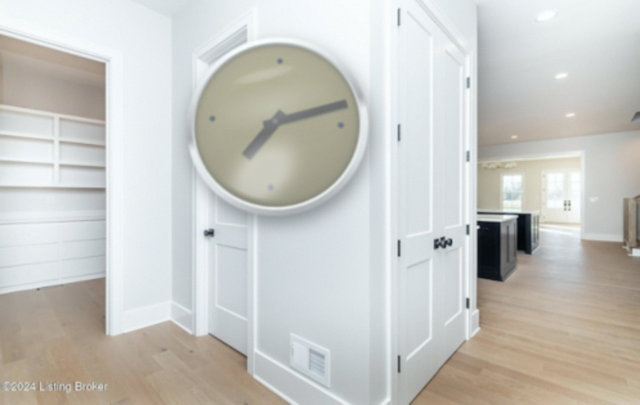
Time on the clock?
7:12
